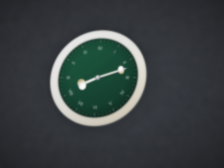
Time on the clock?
8:12
